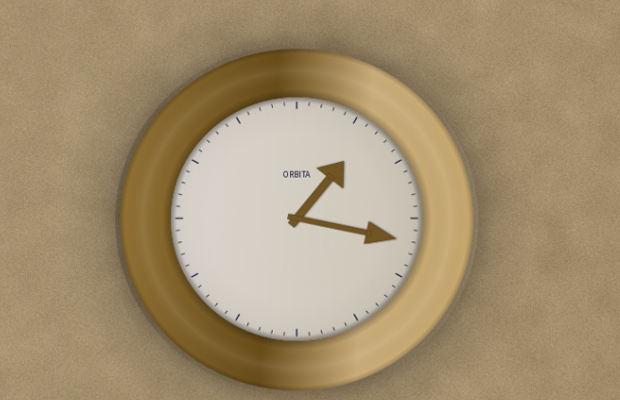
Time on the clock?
1:17
